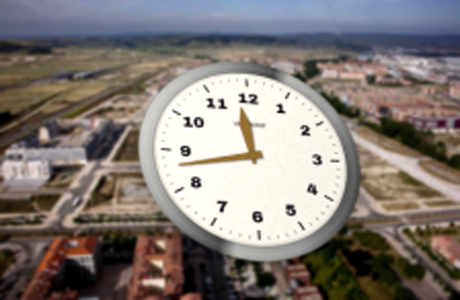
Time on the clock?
11:43
